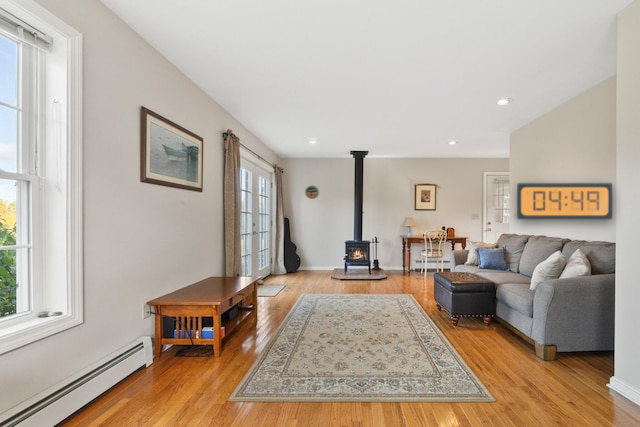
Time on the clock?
4:49
